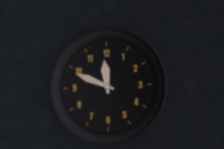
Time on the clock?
11:49
